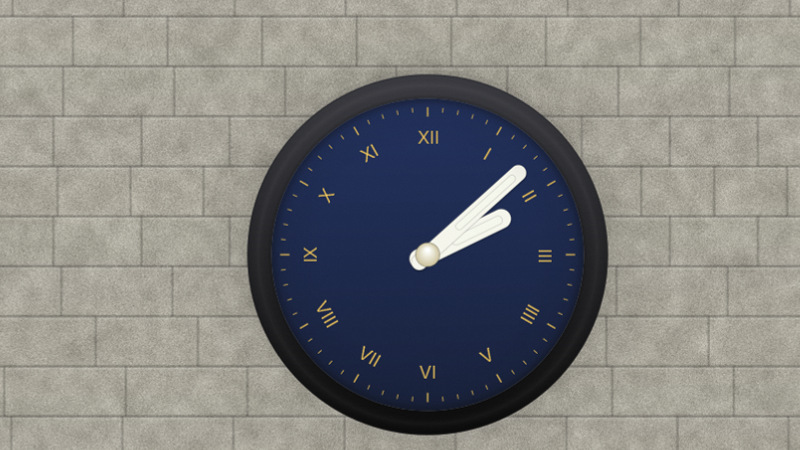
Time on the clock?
2:08
